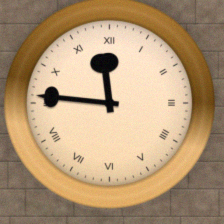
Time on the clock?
11:46
